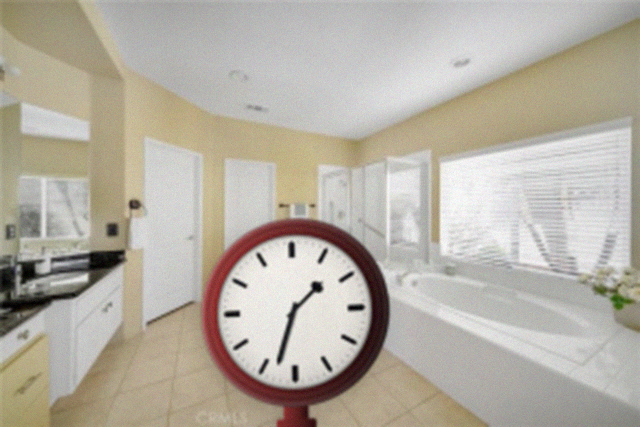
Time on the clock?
1:33
